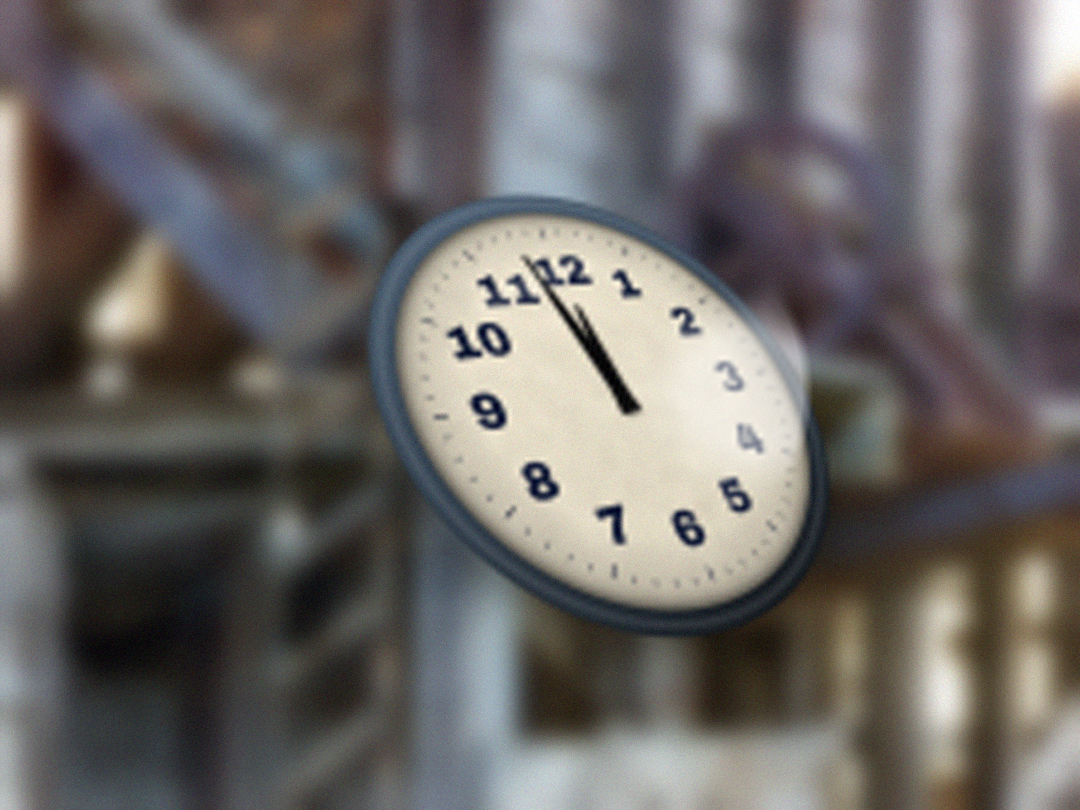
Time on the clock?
11:58
